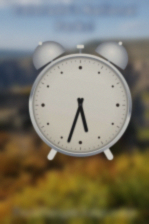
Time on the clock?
5:33
